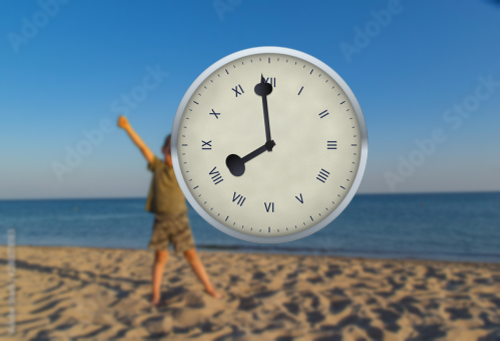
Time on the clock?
7:59
